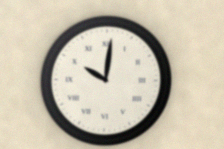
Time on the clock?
10:01
